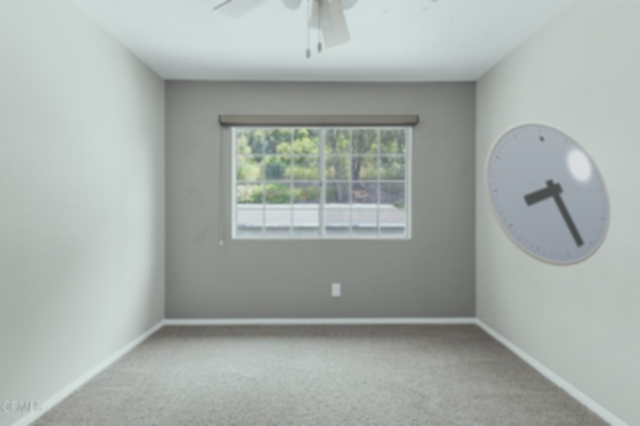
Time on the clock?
8:27
